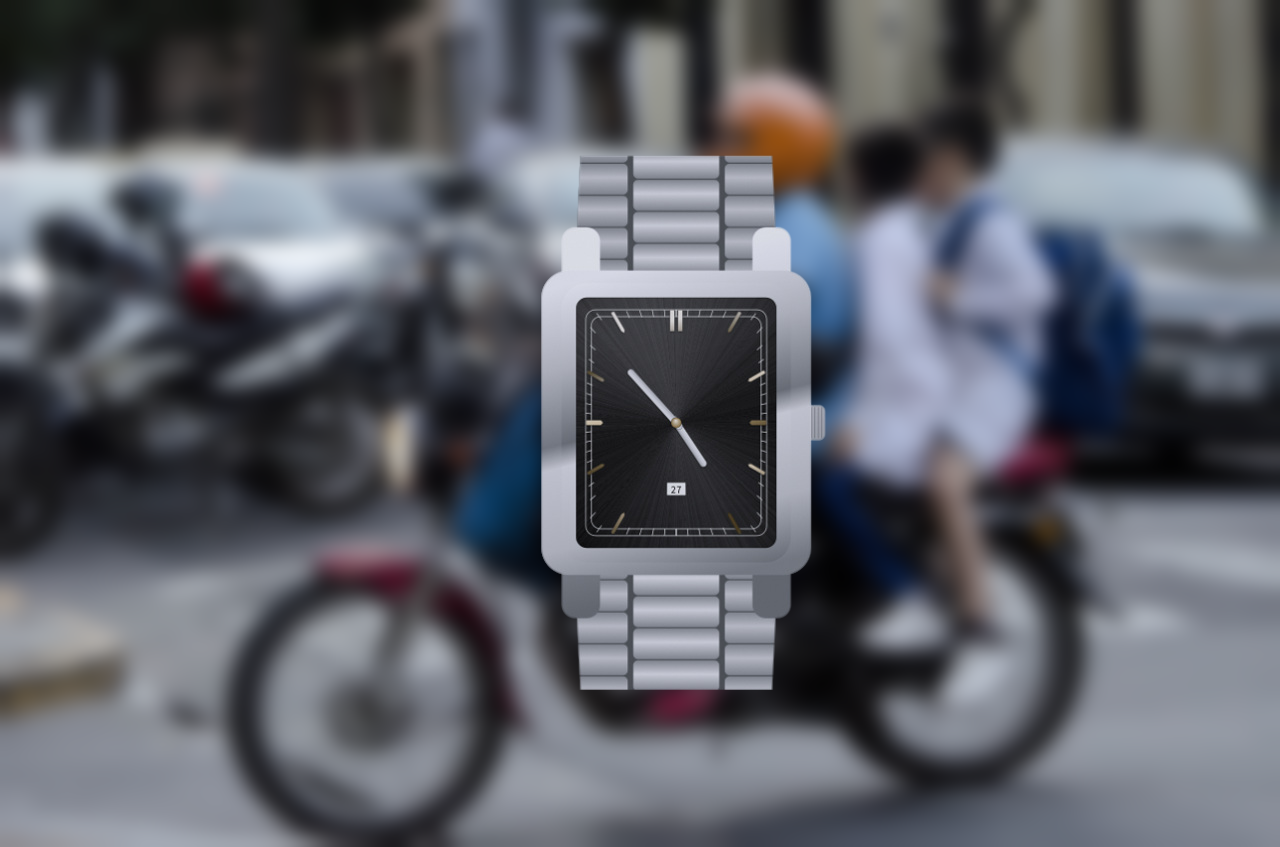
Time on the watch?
4:53
